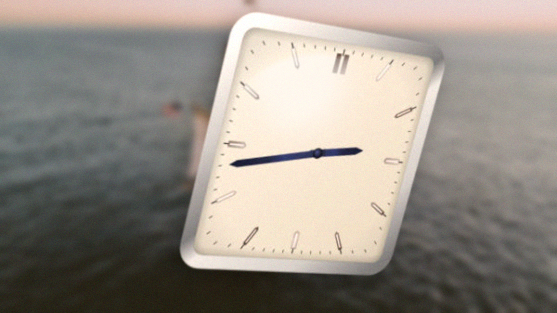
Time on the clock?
2:43
